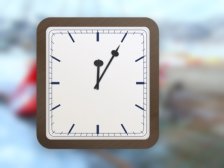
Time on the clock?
12:05
